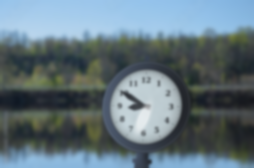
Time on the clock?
8:50
